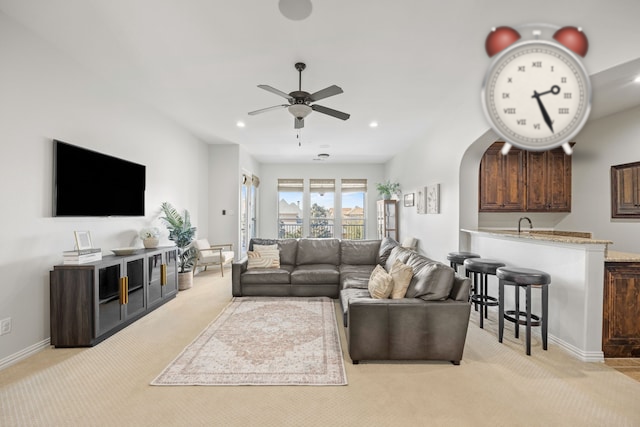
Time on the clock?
2:26
